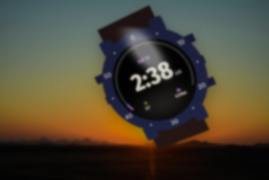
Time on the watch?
2:38
